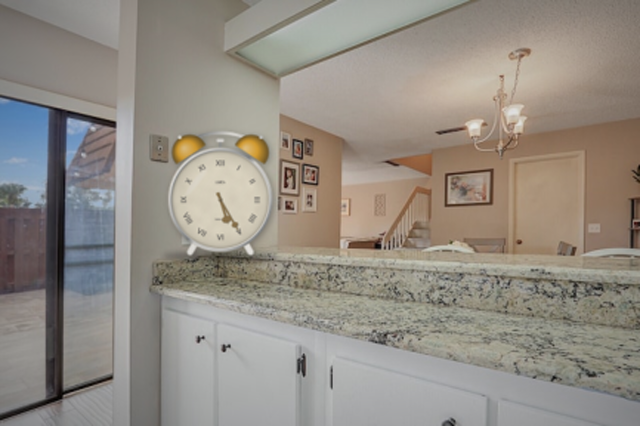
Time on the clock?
5:25
